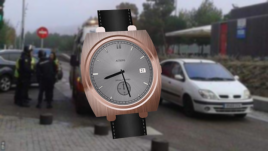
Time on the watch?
8:28
